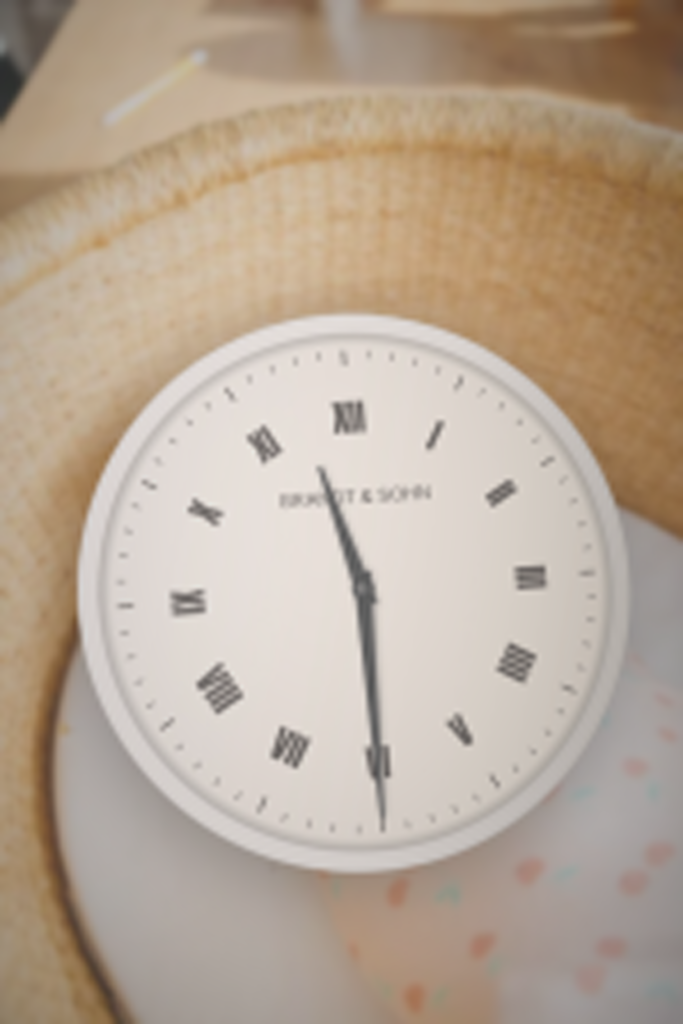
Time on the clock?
11:30
